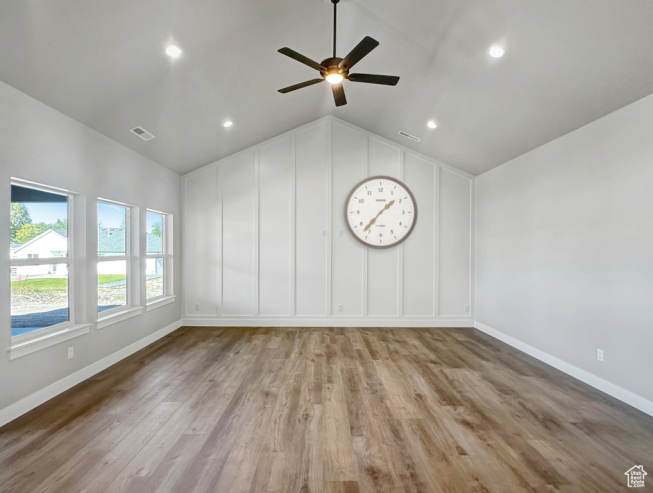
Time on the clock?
1:37
